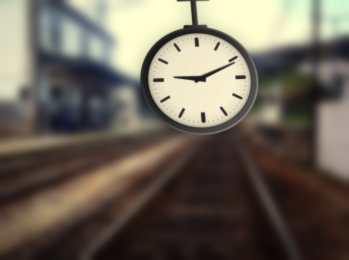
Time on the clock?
9:11
